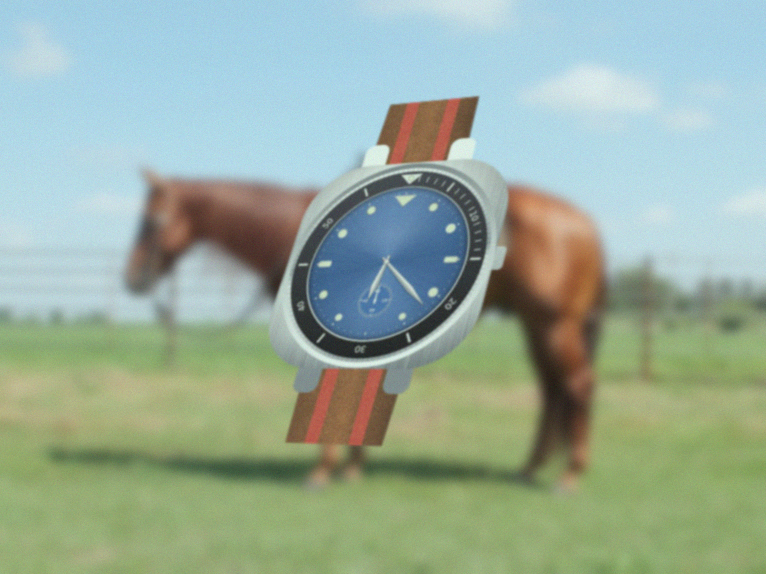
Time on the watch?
6:22
